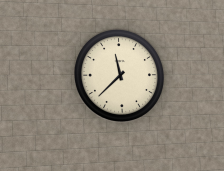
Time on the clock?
11:38
